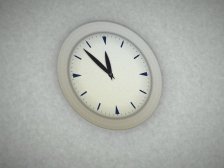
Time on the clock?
11:53
